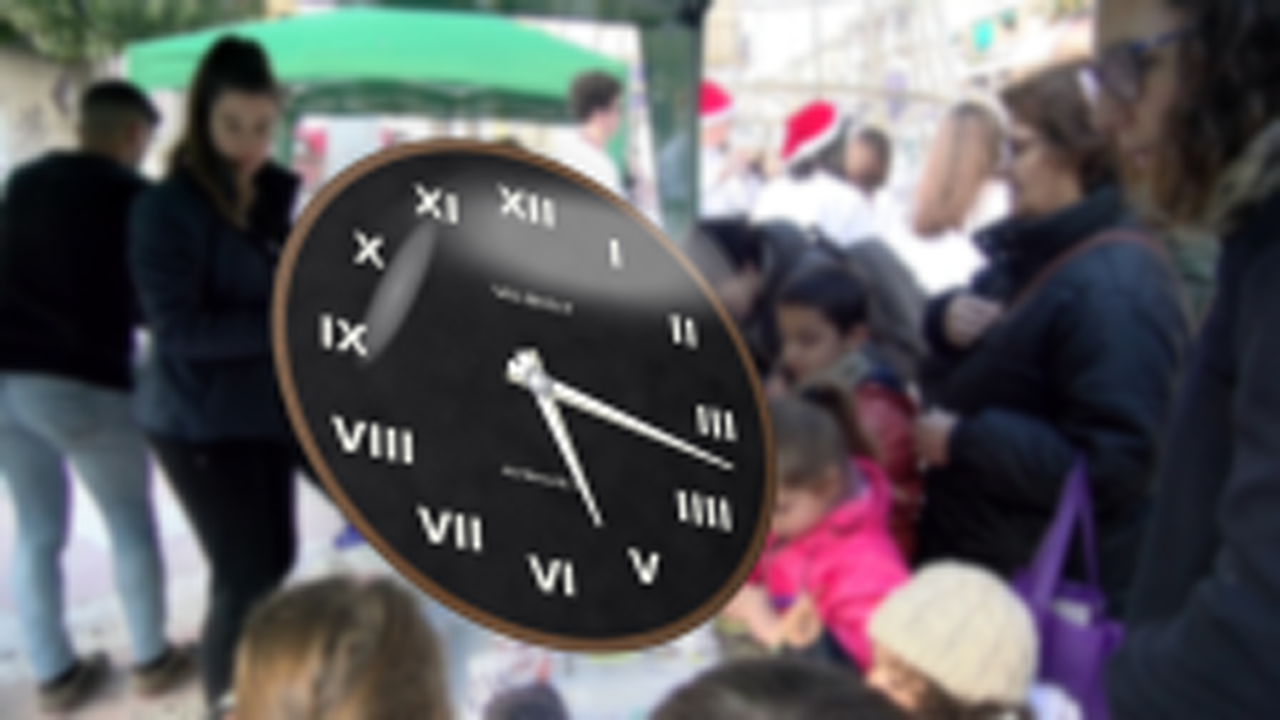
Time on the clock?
5:17
